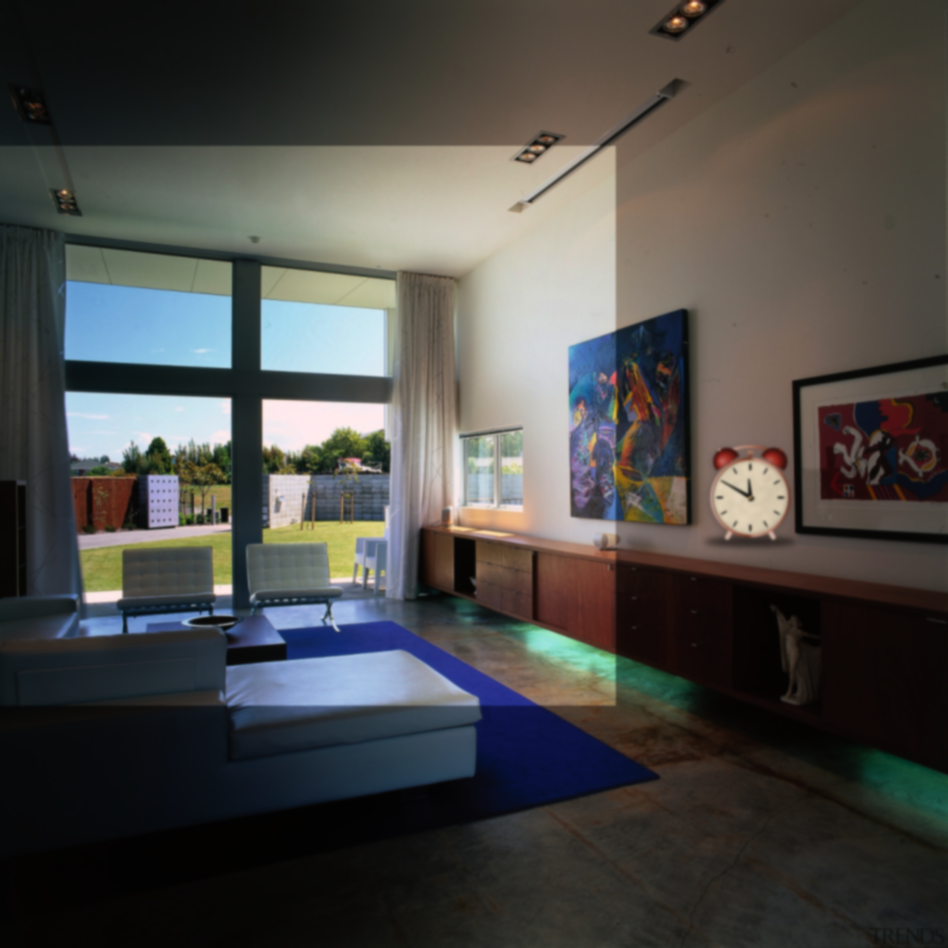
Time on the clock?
11:50
